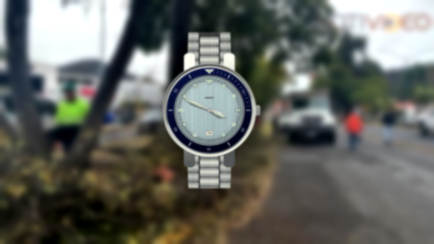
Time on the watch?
3:49
